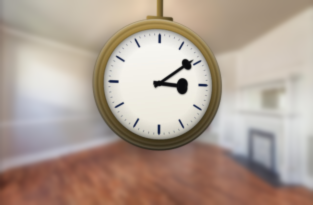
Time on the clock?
3:09
